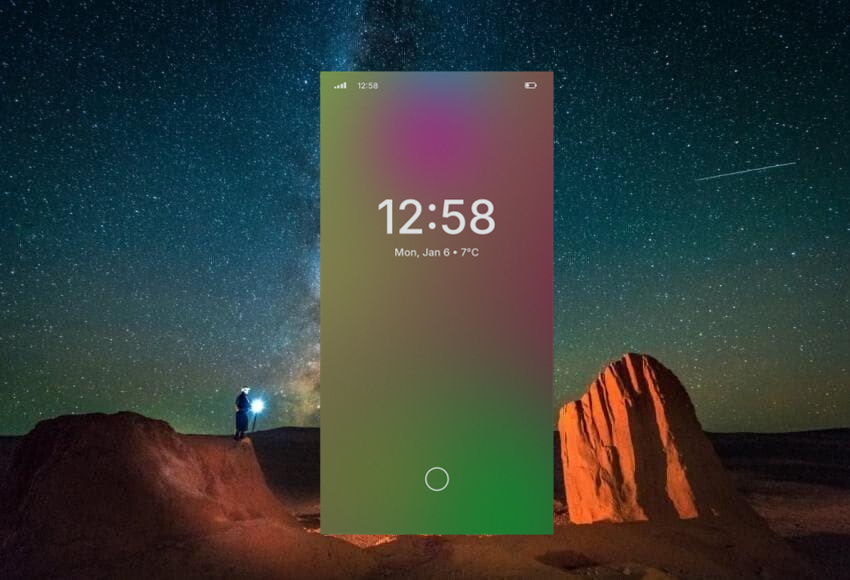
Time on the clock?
12:58
